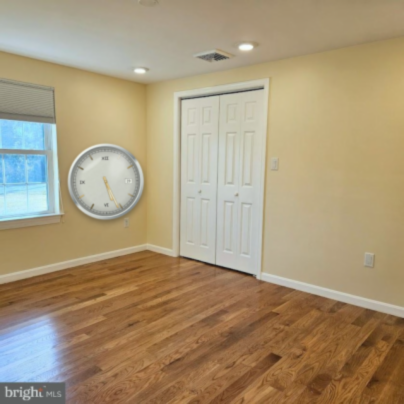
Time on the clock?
5:26
